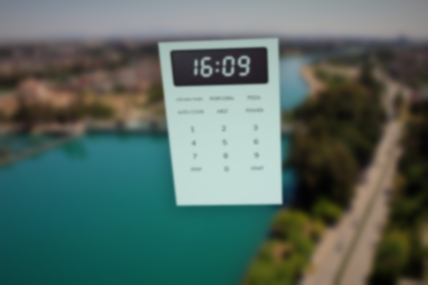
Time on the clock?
16:09
